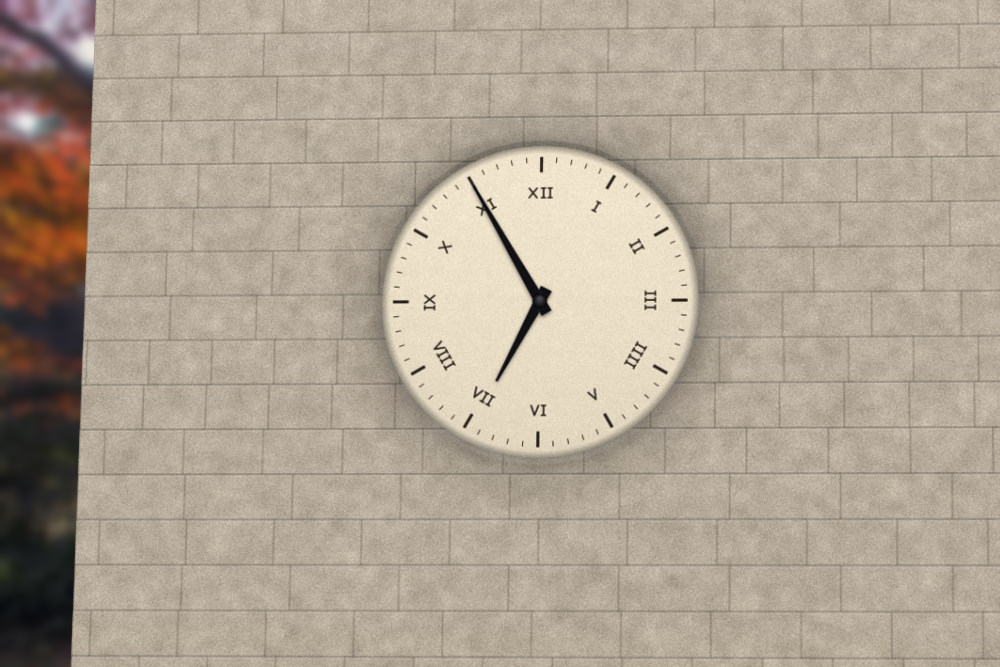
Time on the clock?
6:55
